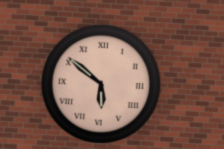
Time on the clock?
5:51
